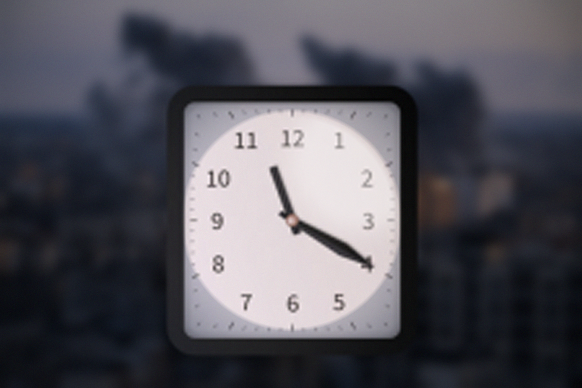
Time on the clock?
11:20
